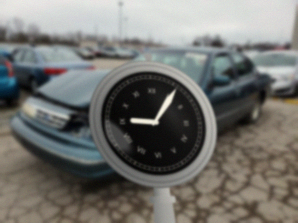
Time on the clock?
9:06
